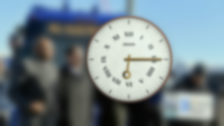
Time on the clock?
6:15
